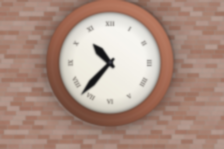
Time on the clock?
10:37
